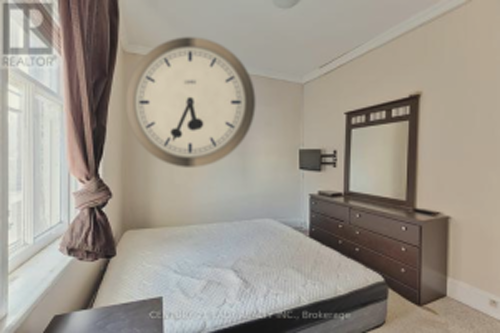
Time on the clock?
5:34
